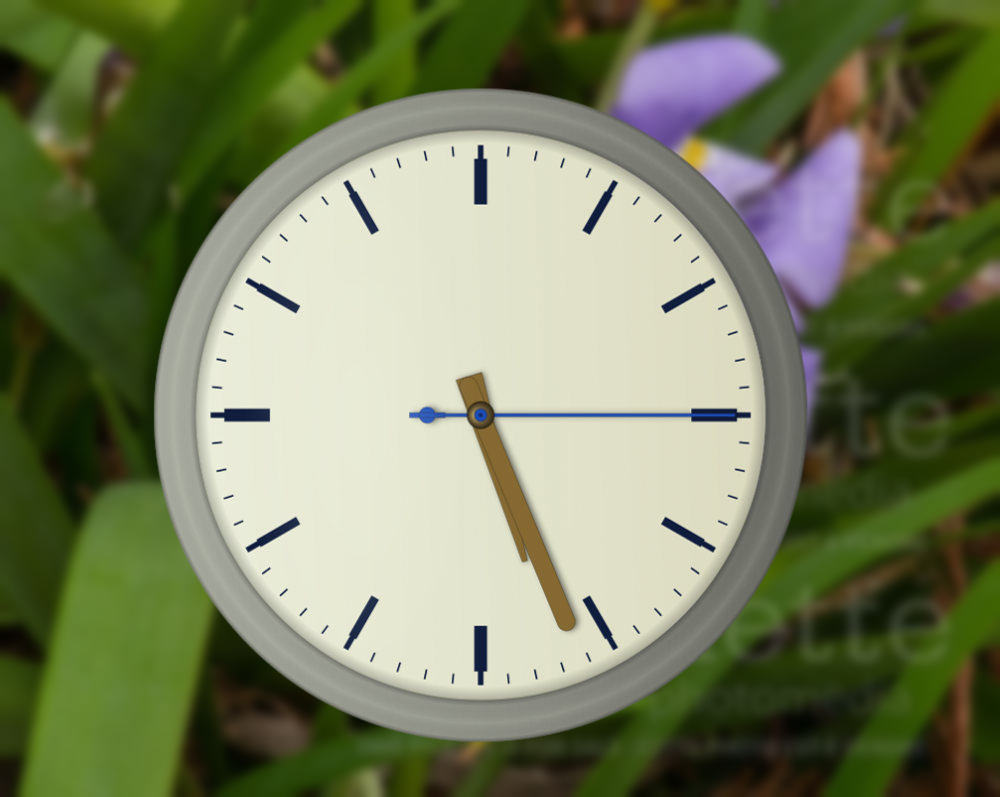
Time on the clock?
5:26:15
